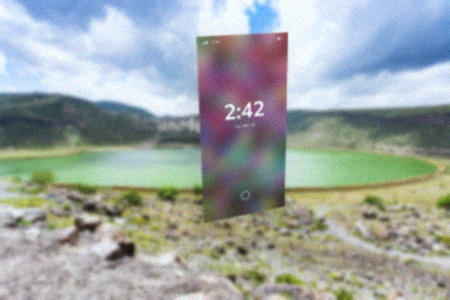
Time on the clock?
2:42
